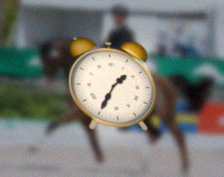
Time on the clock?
1:35
